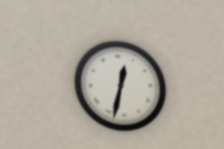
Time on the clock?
12:33
